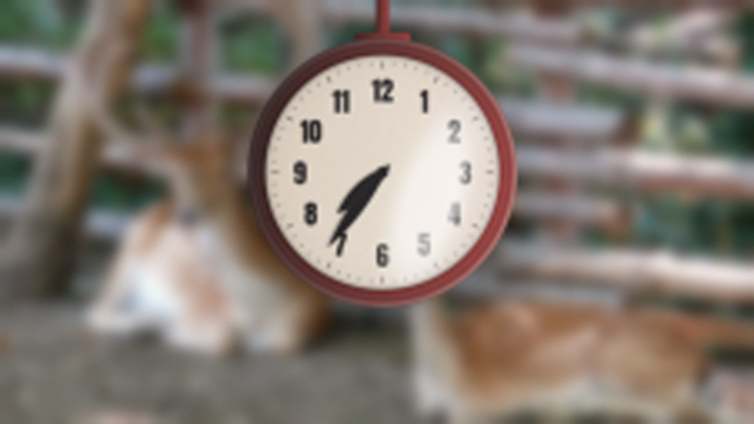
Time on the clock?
7:36
